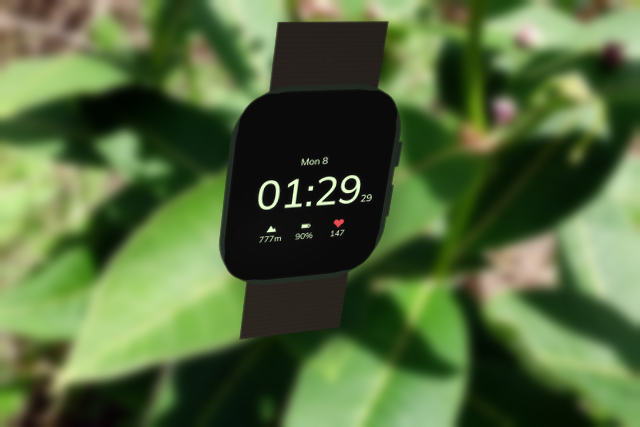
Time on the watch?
1:29:29
